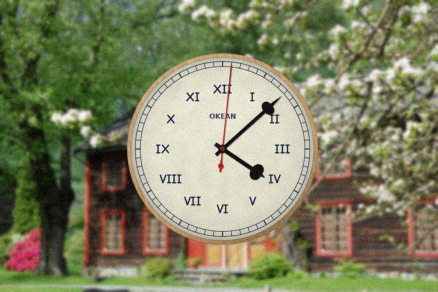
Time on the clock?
4:08:01
